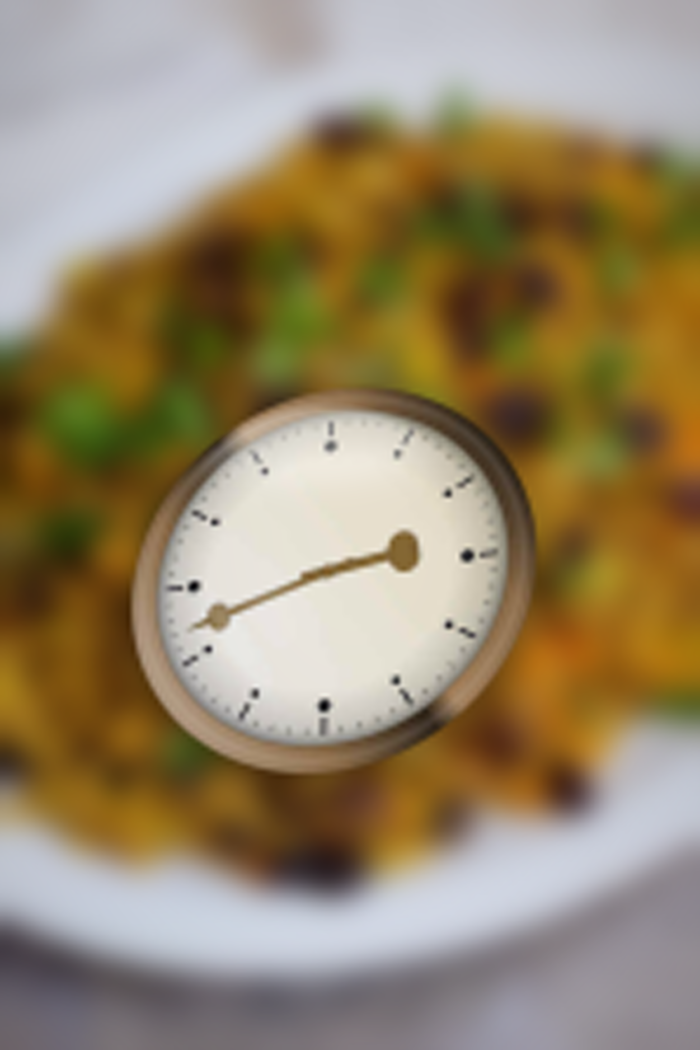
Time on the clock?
2:42
